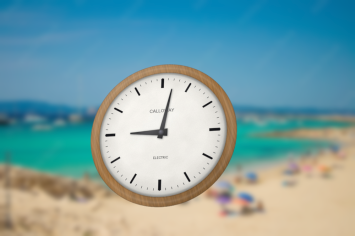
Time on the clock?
9:02
